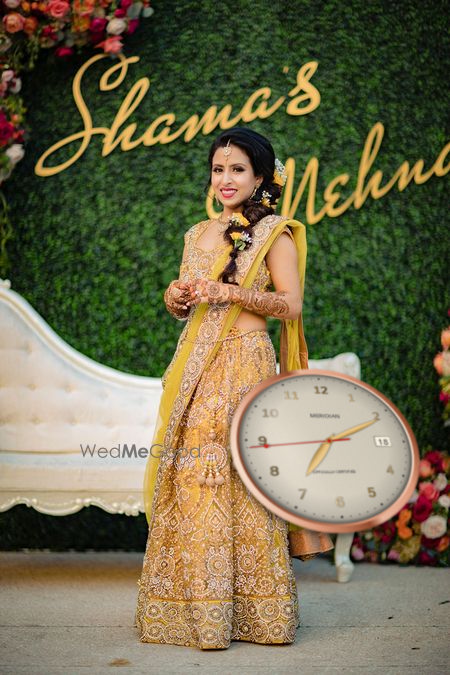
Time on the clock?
7:10:44
